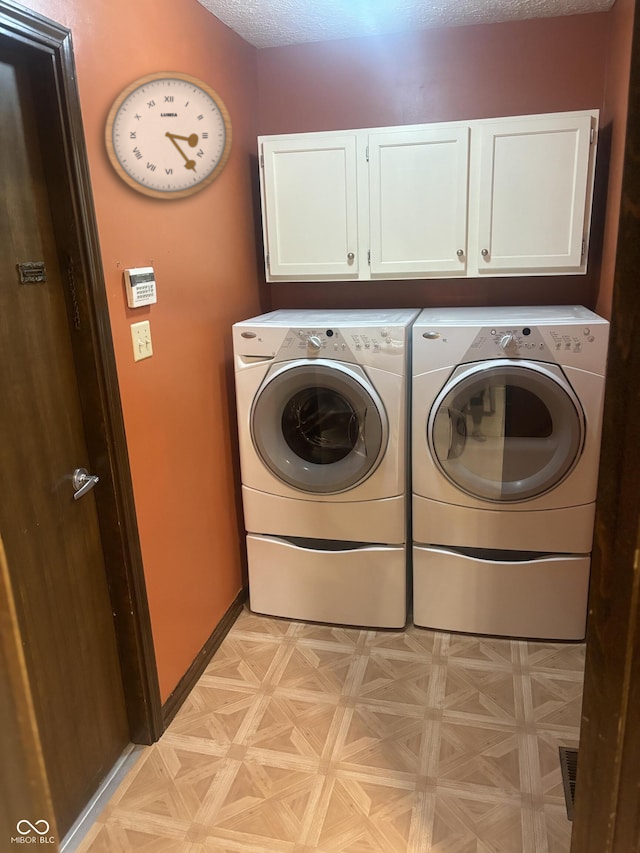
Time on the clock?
3:24
